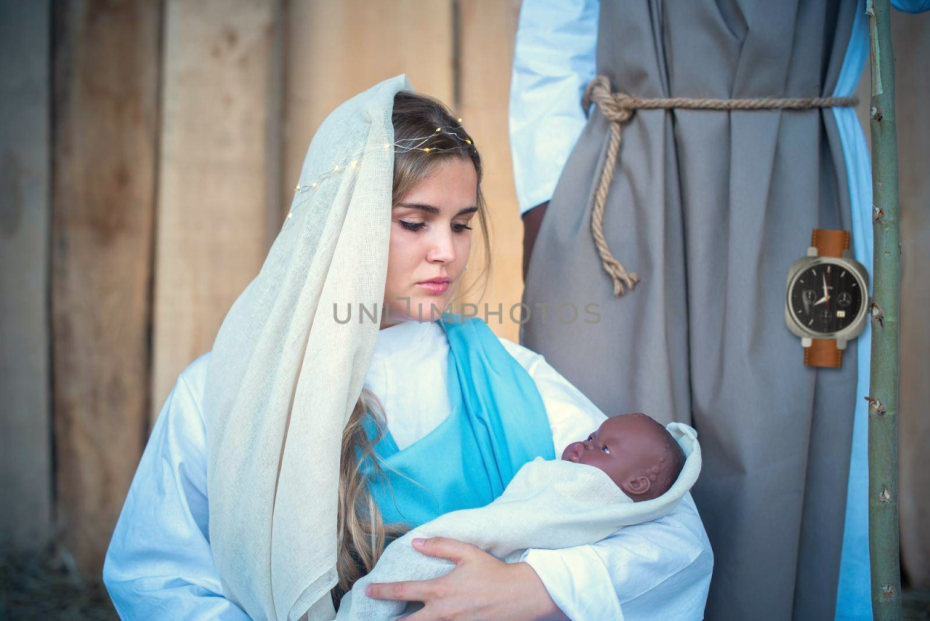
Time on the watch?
7:58
